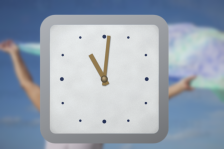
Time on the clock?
11:01
